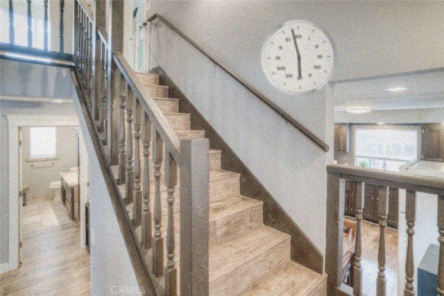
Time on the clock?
5:58
